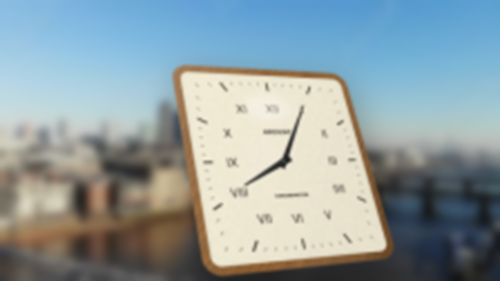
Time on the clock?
8:05
